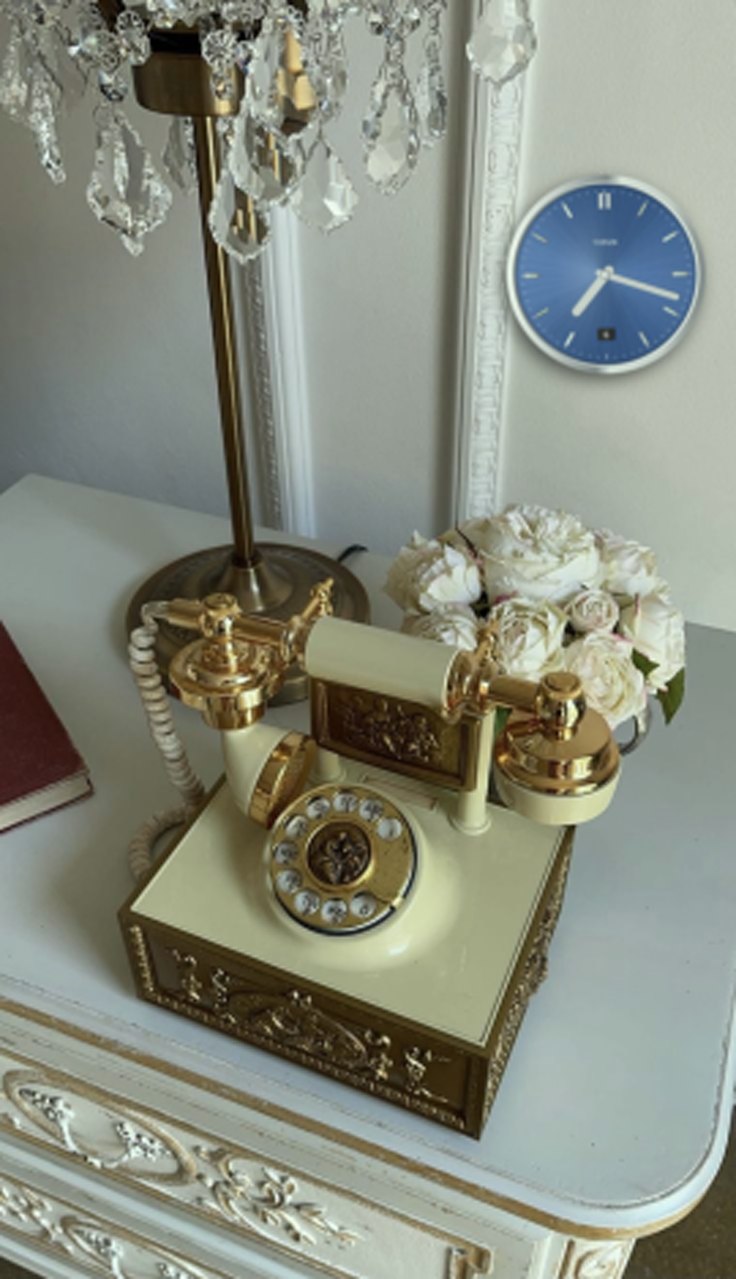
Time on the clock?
7:18
